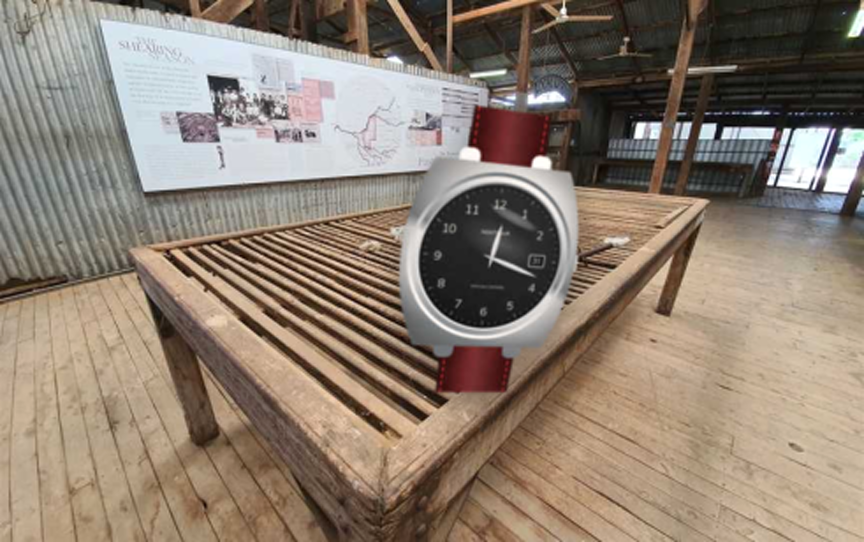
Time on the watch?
12:18
